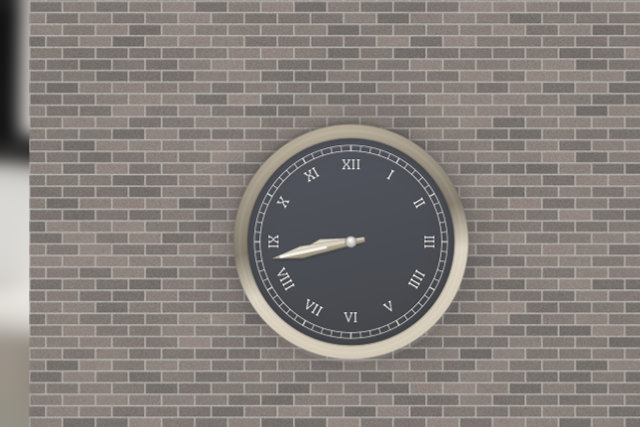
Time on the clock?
8:43
